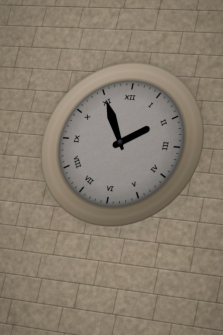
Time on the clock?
1:55
